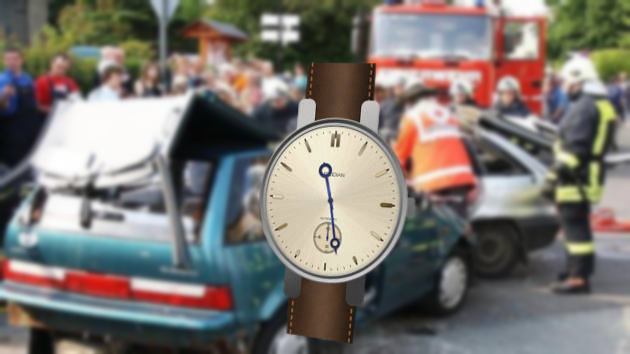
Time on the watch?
11:28
